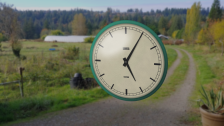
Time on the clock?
5:05
